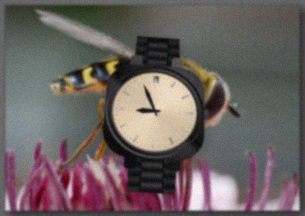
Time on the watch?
8:56
